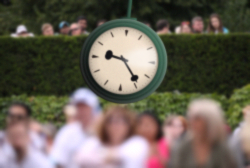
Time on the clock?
9:24
